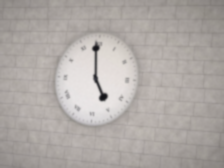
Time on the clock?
4:59
